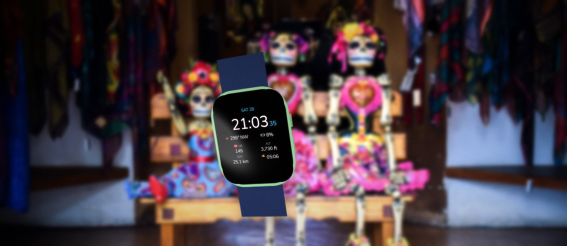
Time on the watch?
21:03
